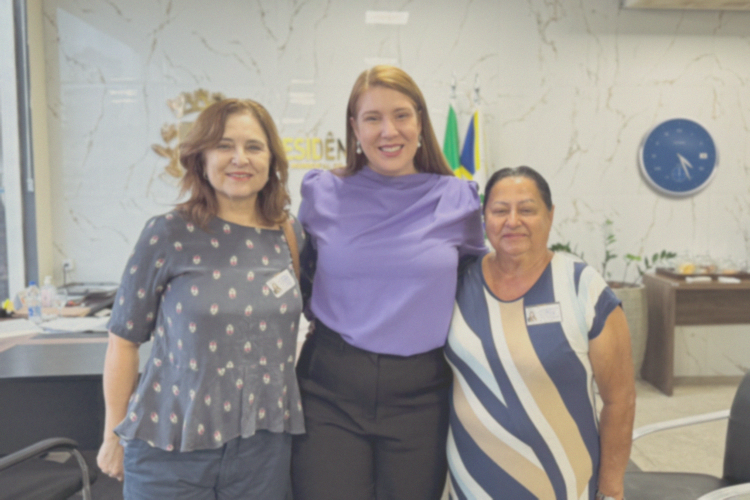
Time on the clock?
4:26
